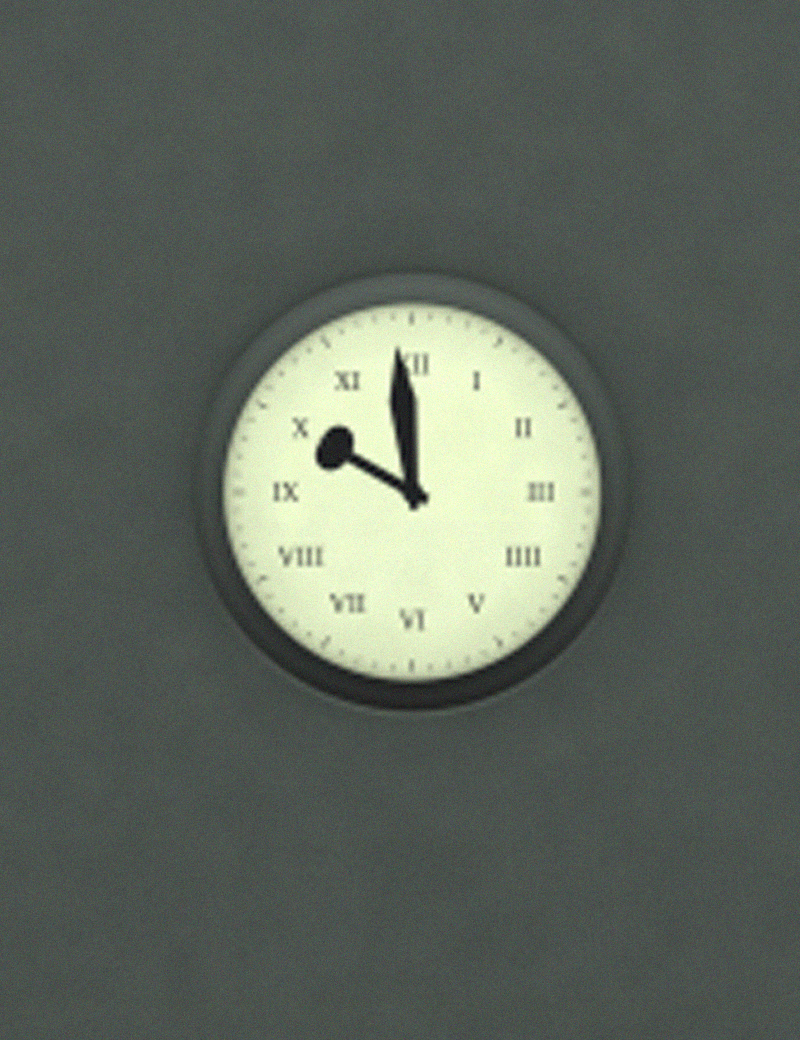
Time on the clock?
9:59
